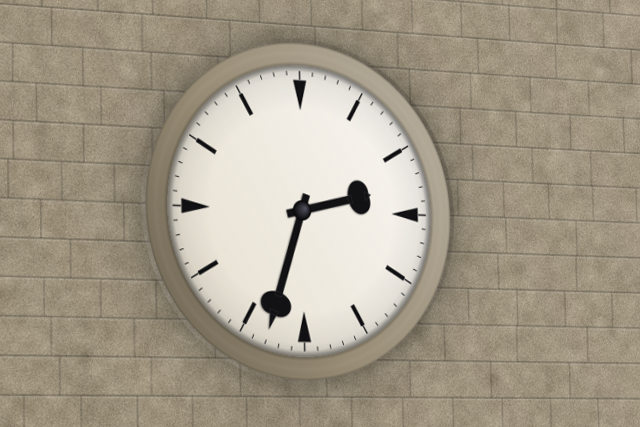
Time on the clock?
2:33
